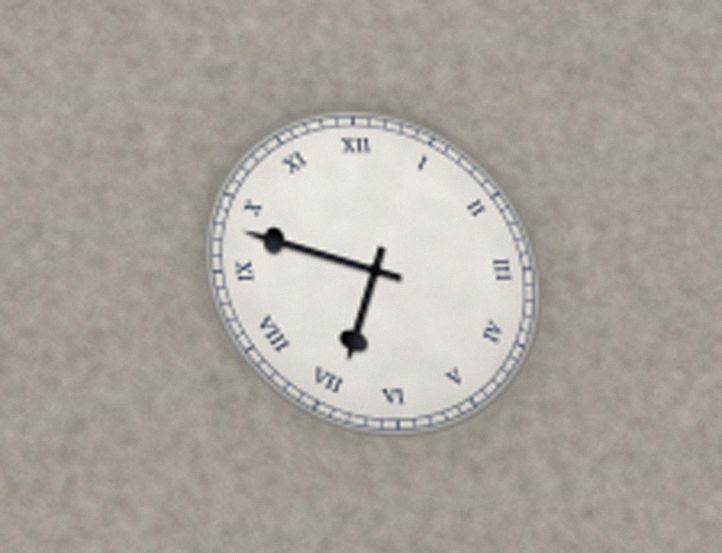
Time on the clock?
6:48
